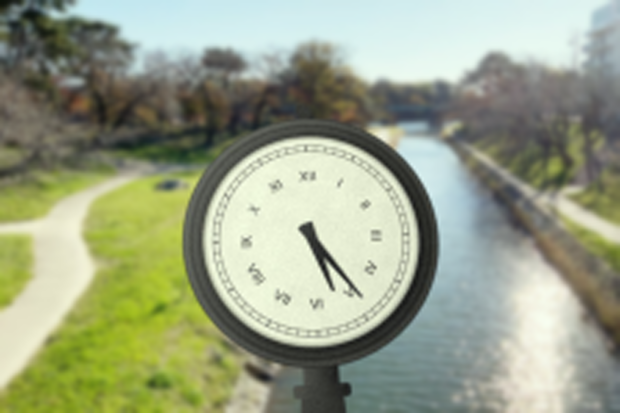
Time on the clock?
5:24
